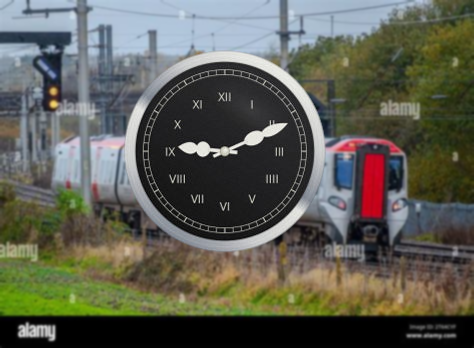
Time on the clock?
9:11
